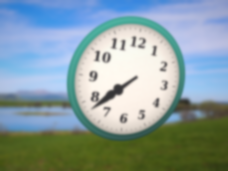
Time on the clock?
7:38
